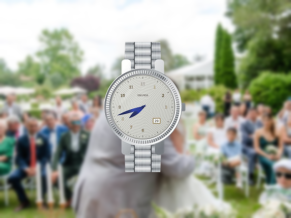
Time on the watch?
7:42
